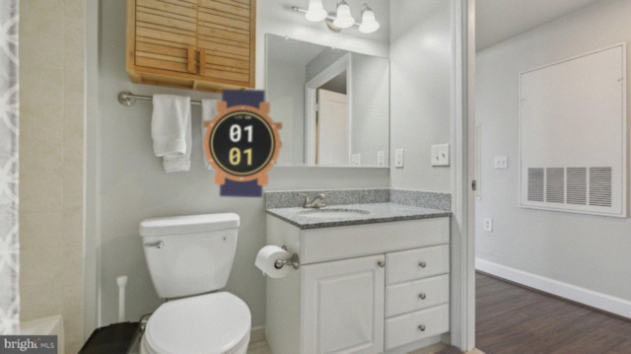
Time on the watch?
1:01
